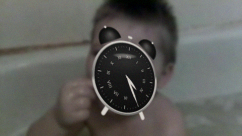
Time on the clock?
4:25
